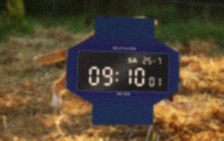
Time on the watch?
9:10
